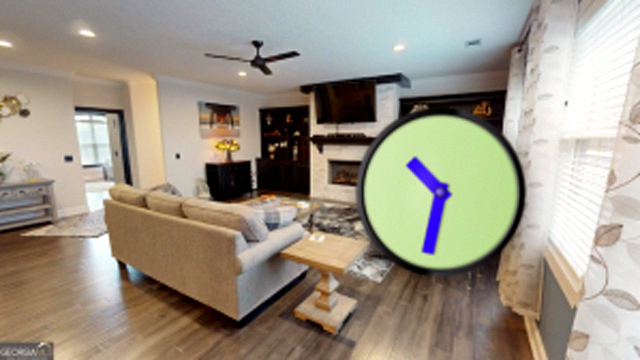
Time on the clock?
10:32
